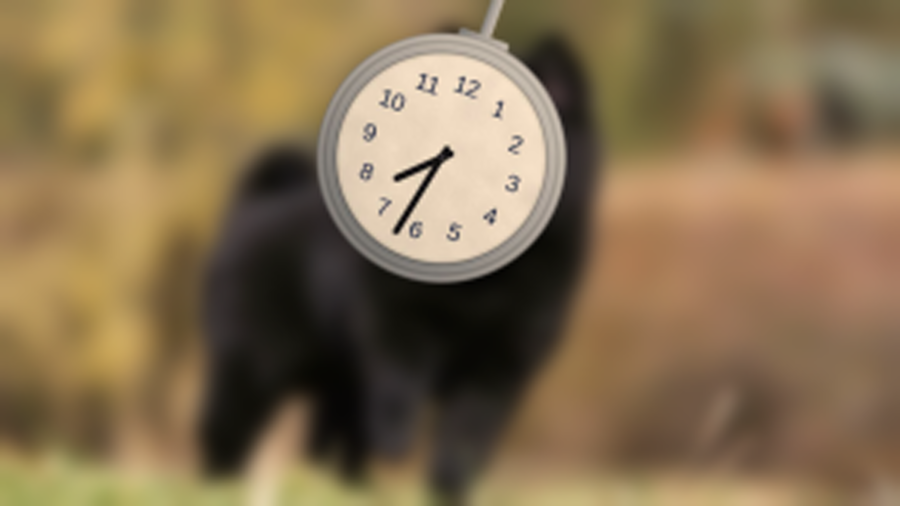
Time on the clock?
7:32
